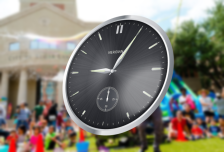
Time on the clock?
9:05
